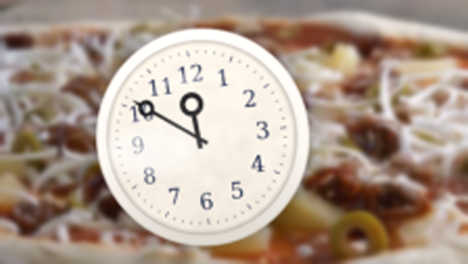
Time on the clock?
11:51
